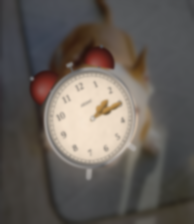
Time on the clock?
2:15
